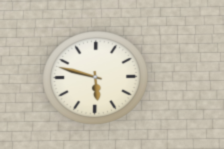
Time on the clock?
5:48
